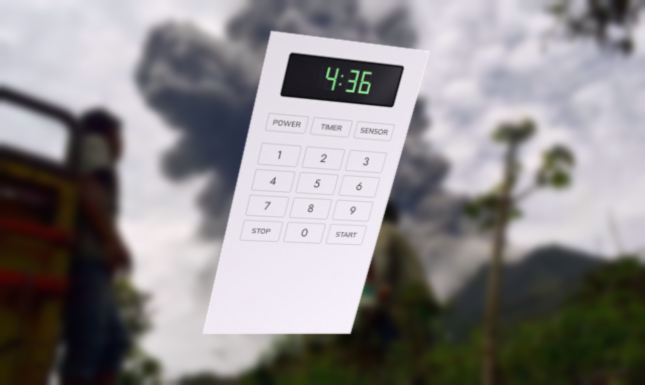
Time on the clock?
4:36
